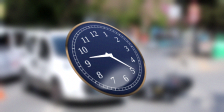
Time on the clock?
9:24
